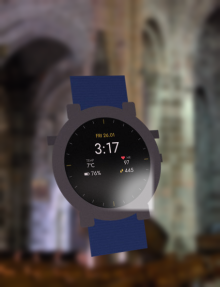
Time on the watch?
3:17
